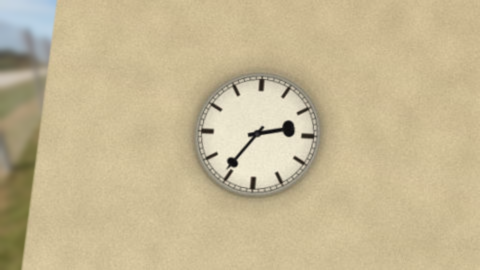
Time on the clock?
2:36
